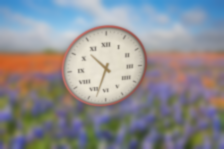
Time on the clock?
10:33
